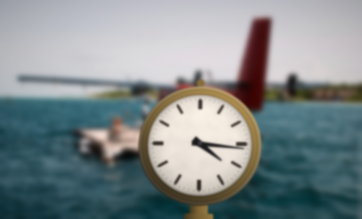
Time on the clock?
4:16
